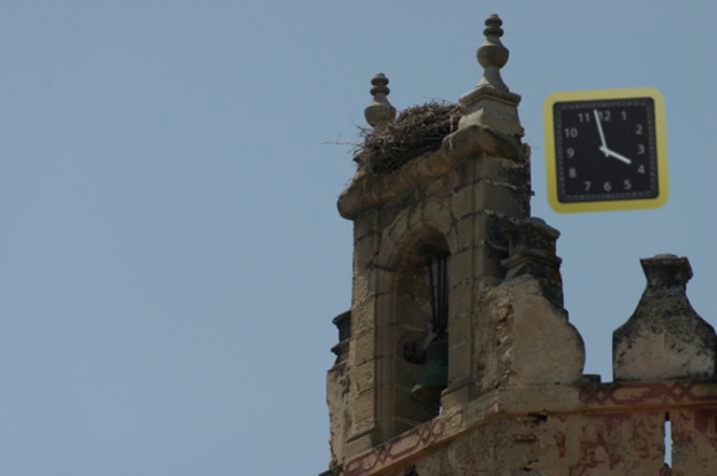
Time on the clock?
3:58
